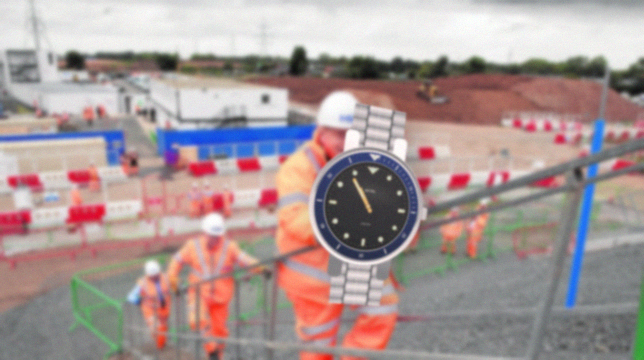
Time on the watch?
10:54
